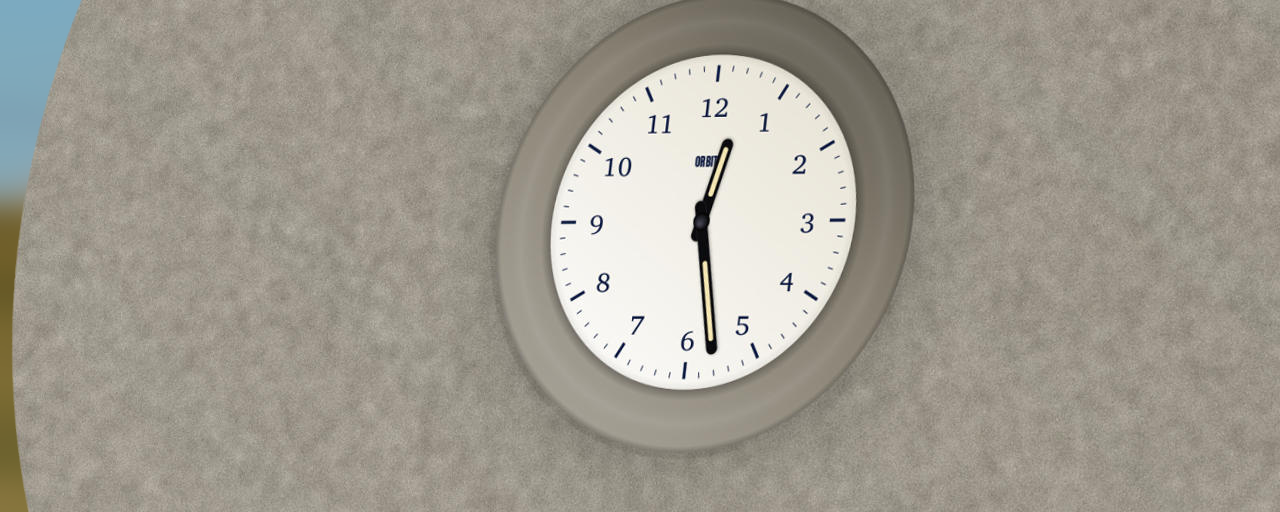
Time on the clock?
12:28
